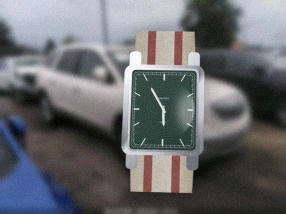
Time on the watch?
5:55
